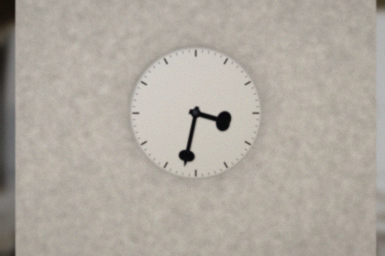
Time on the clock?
3:32
